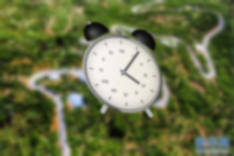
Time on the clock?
4:06
